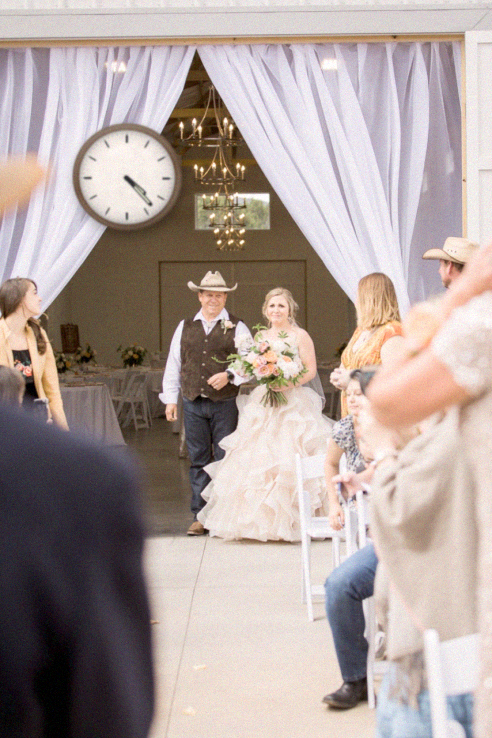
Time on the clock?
4:23
